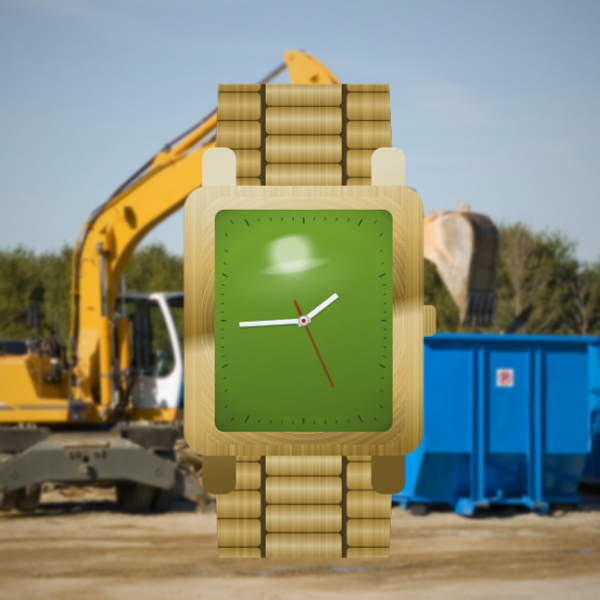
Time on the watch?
1:44:26
